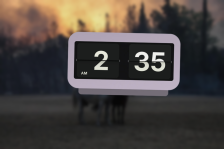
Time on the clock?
2:35
